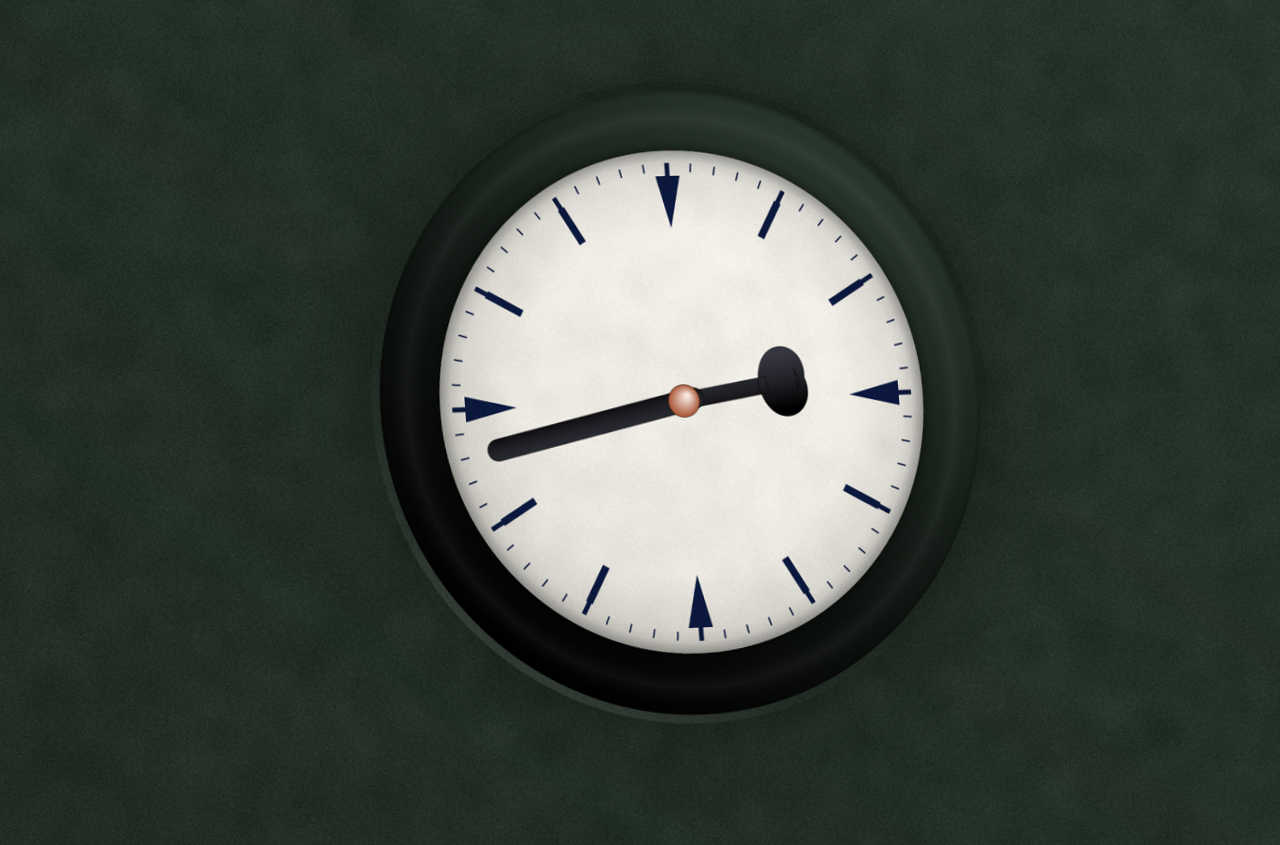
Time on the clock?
2:43
